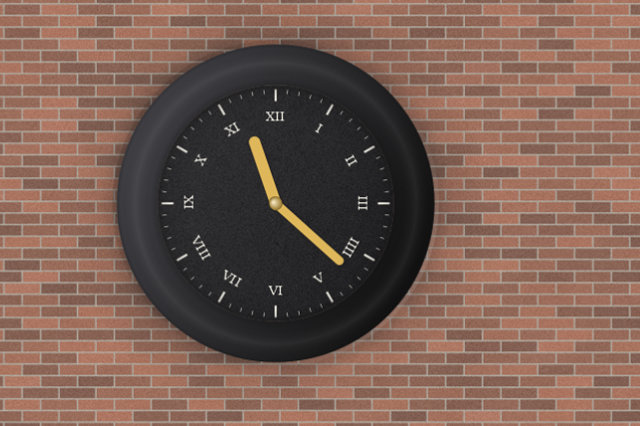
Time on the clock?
11:22
